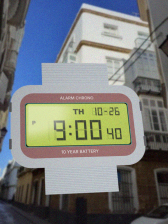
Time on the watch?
9:00:40
